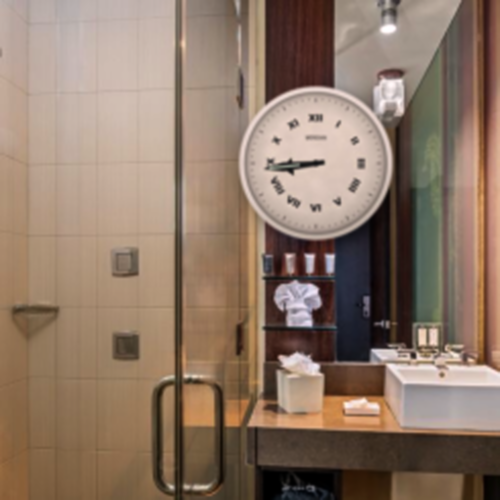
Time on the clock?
8:44
